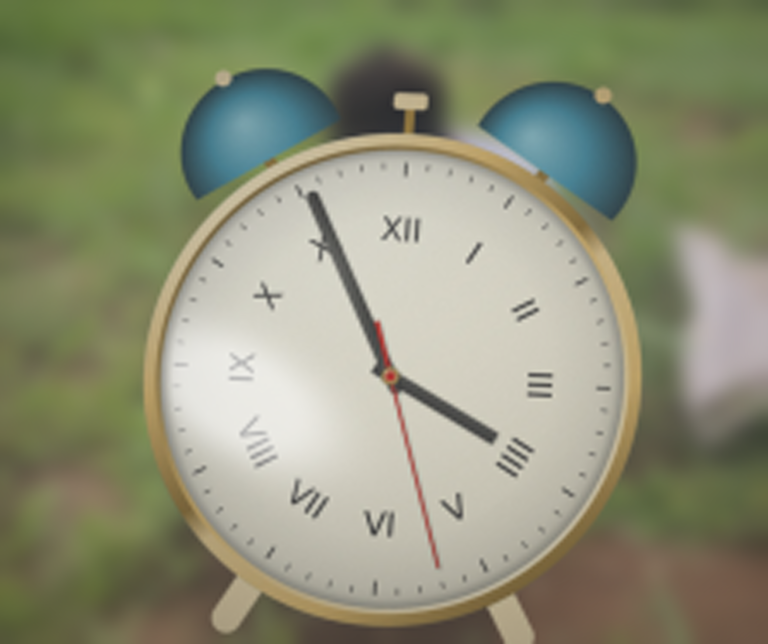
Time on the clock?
3:55:27
